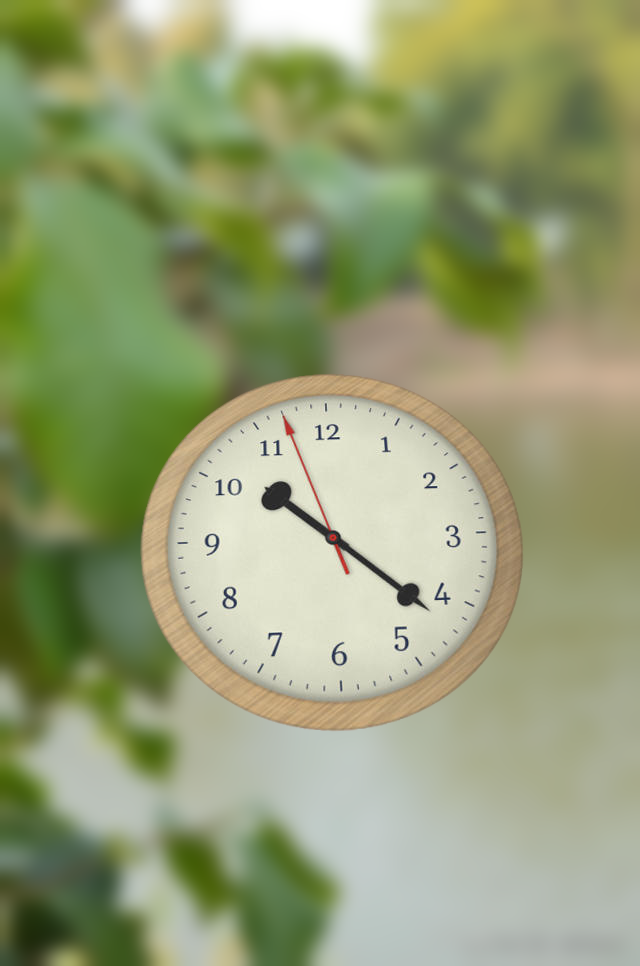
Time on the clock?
10:21:57
